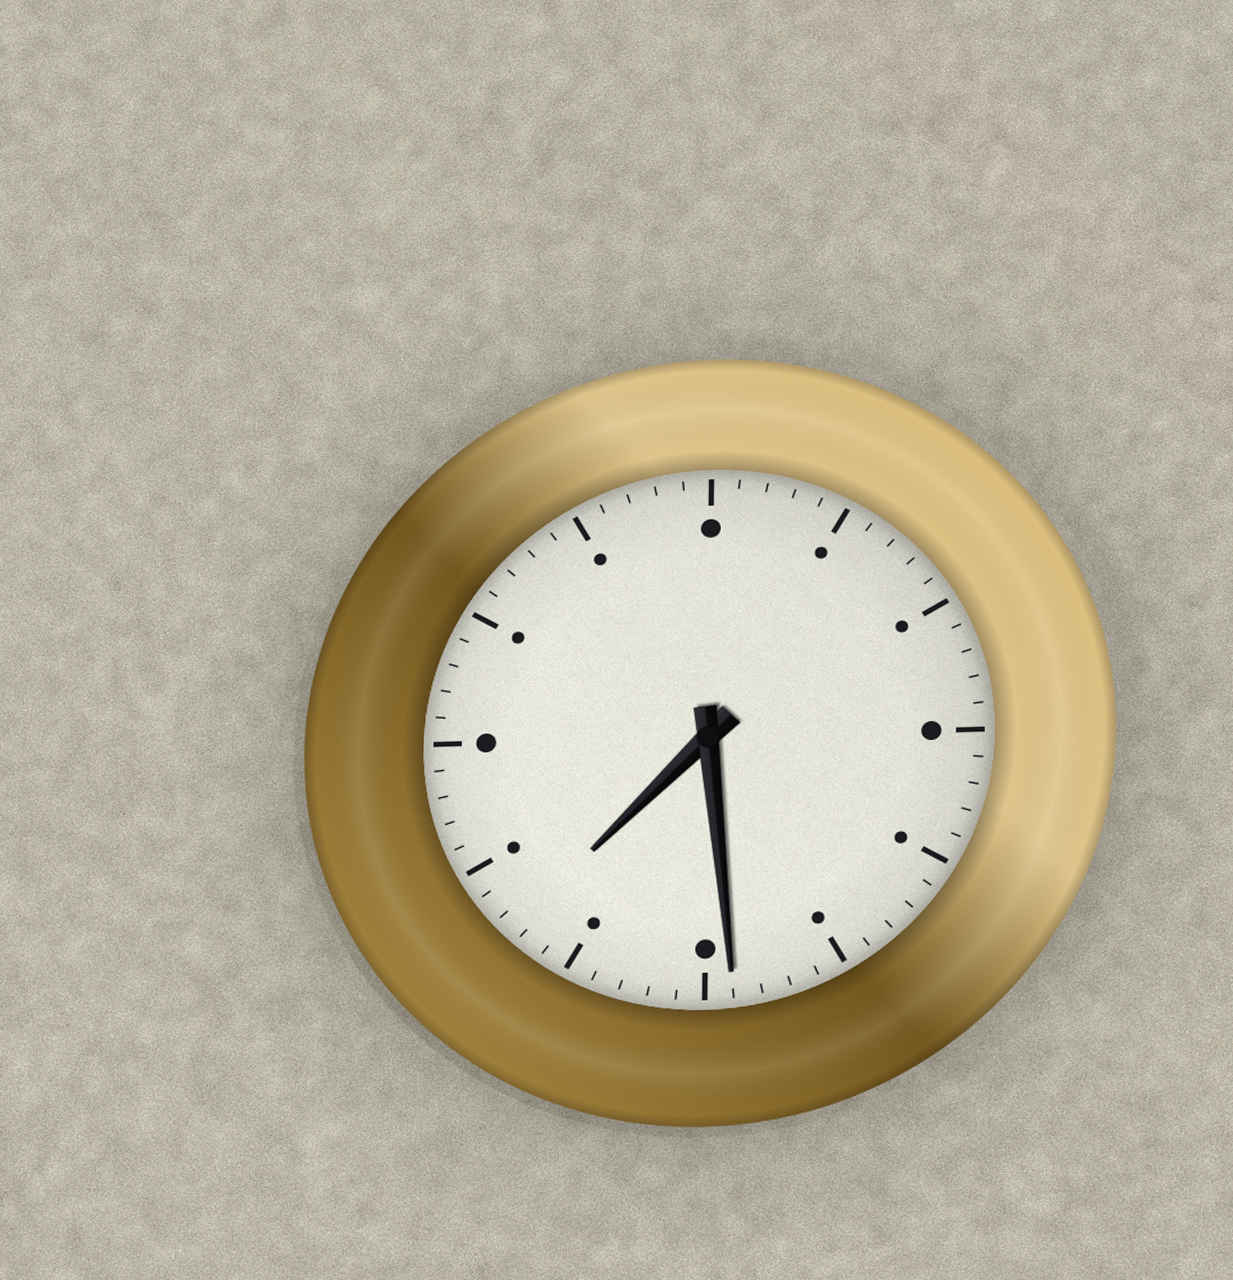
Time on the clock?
7:29
